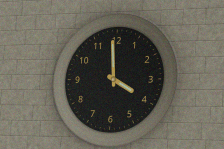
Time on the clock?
3:59
